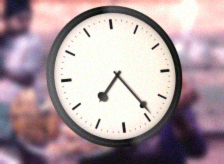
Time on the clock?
7:24
